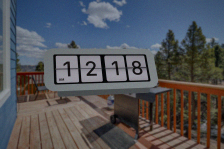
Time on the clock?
12:18
